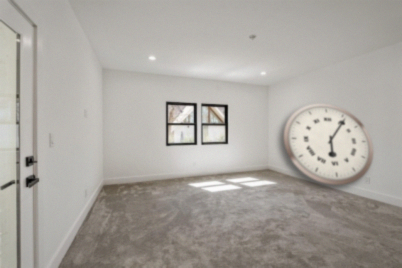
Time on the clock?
6:06
